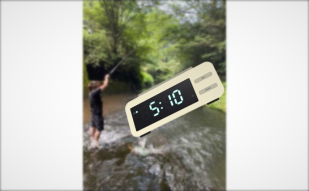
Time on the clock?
5:10
